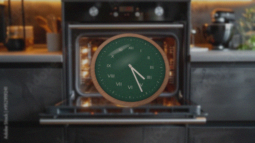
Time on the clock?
4:26
